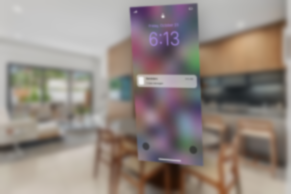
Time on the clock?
6:13
